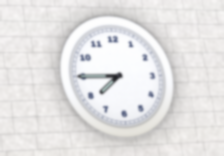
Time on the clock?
7:45
